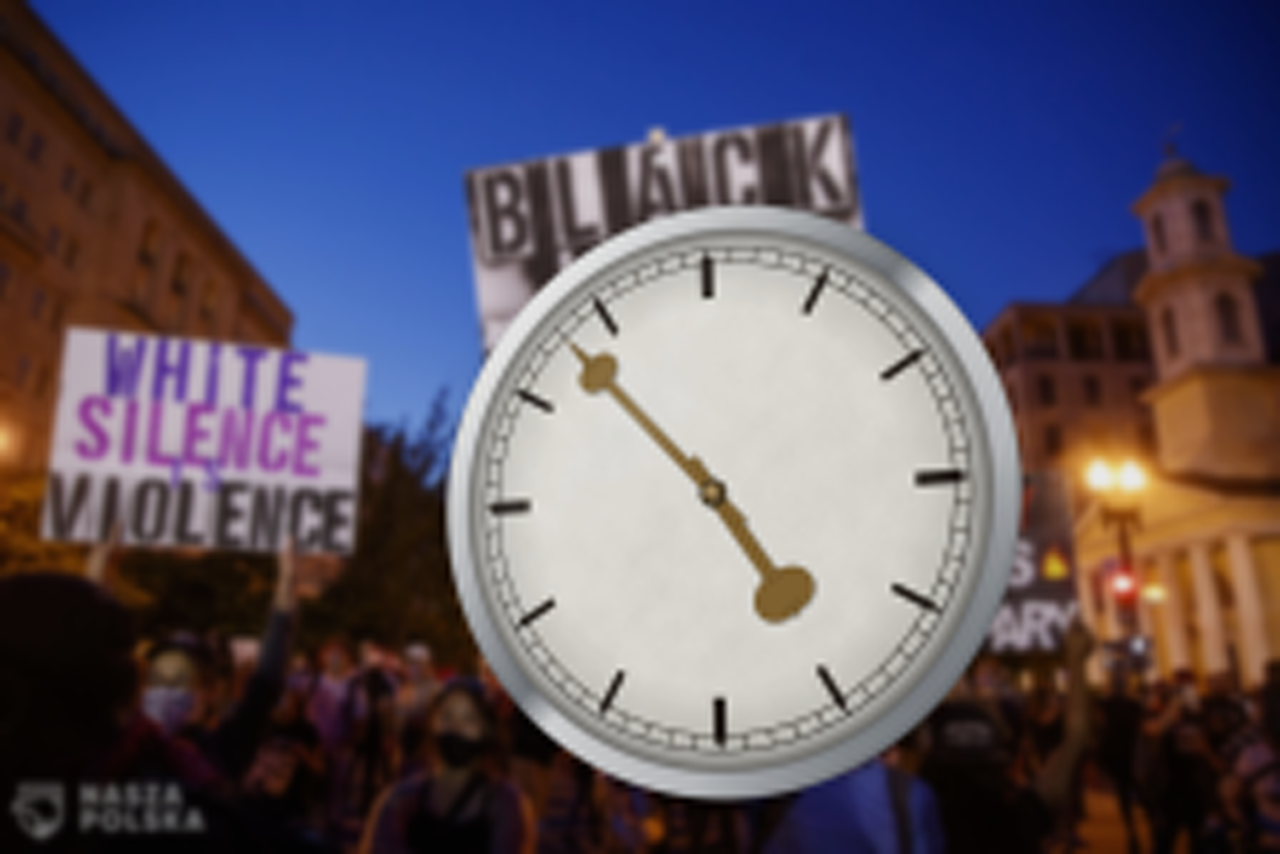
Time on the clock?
4:53
